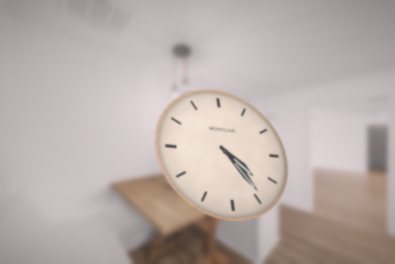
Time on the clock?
4:24
